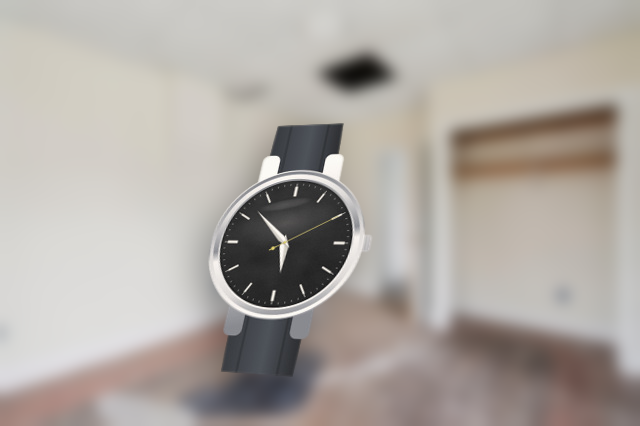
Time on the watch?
5:52:10
